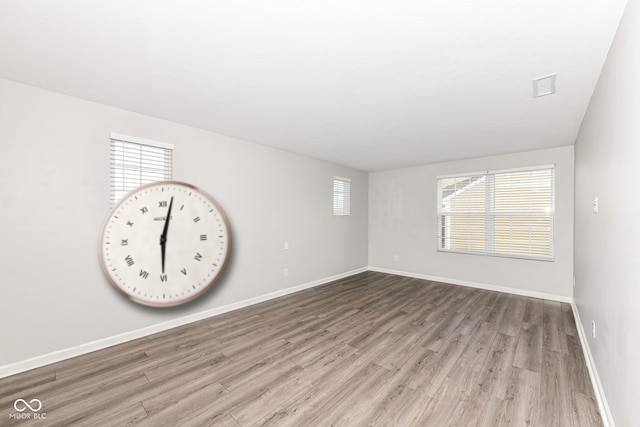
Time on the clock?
6:02
